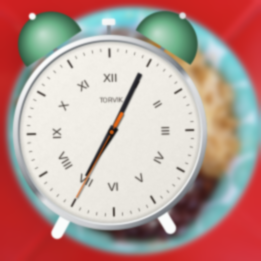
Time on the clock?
7:04:35
